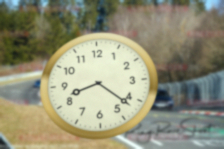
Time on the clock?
8:22
